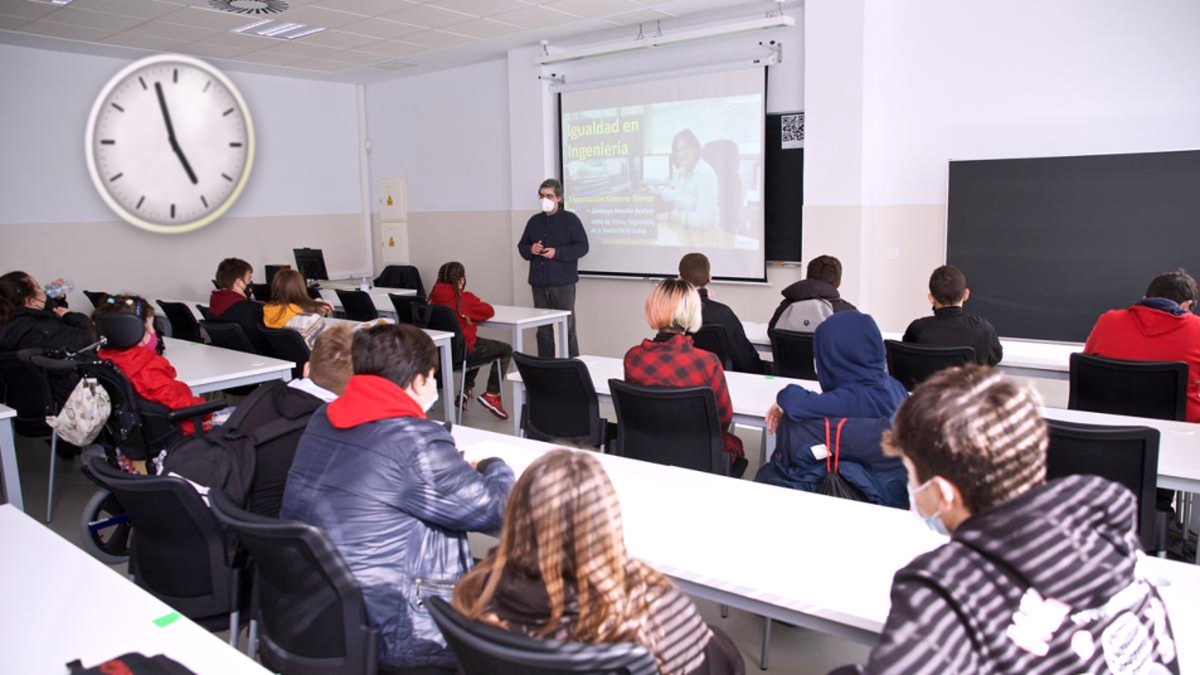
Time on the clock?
4:57
